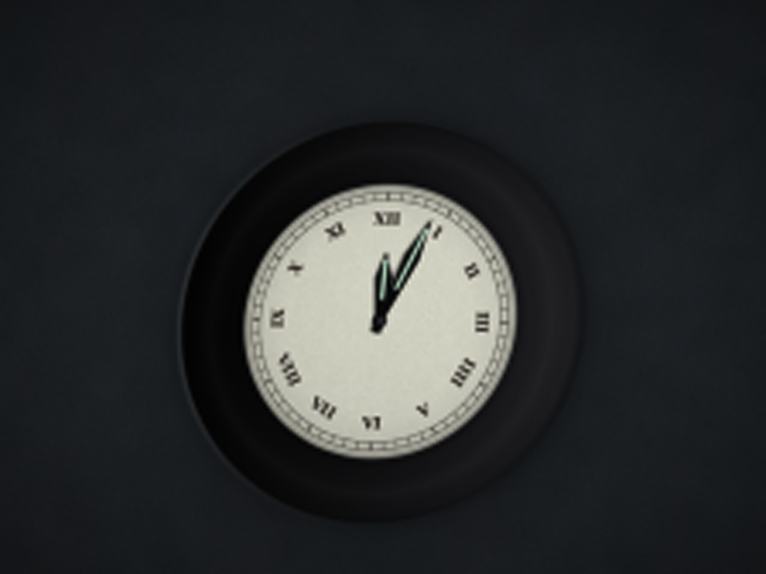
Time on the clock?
12:04
